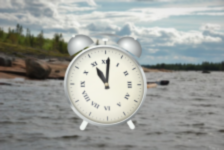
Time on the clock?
11:01
